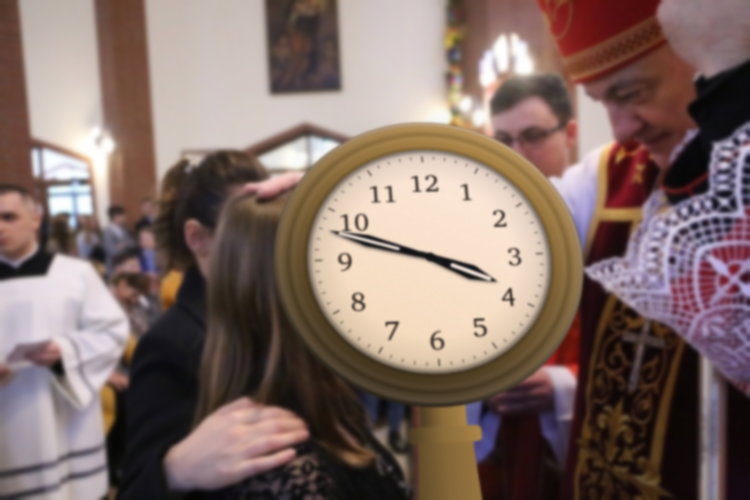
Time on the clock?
3:48
